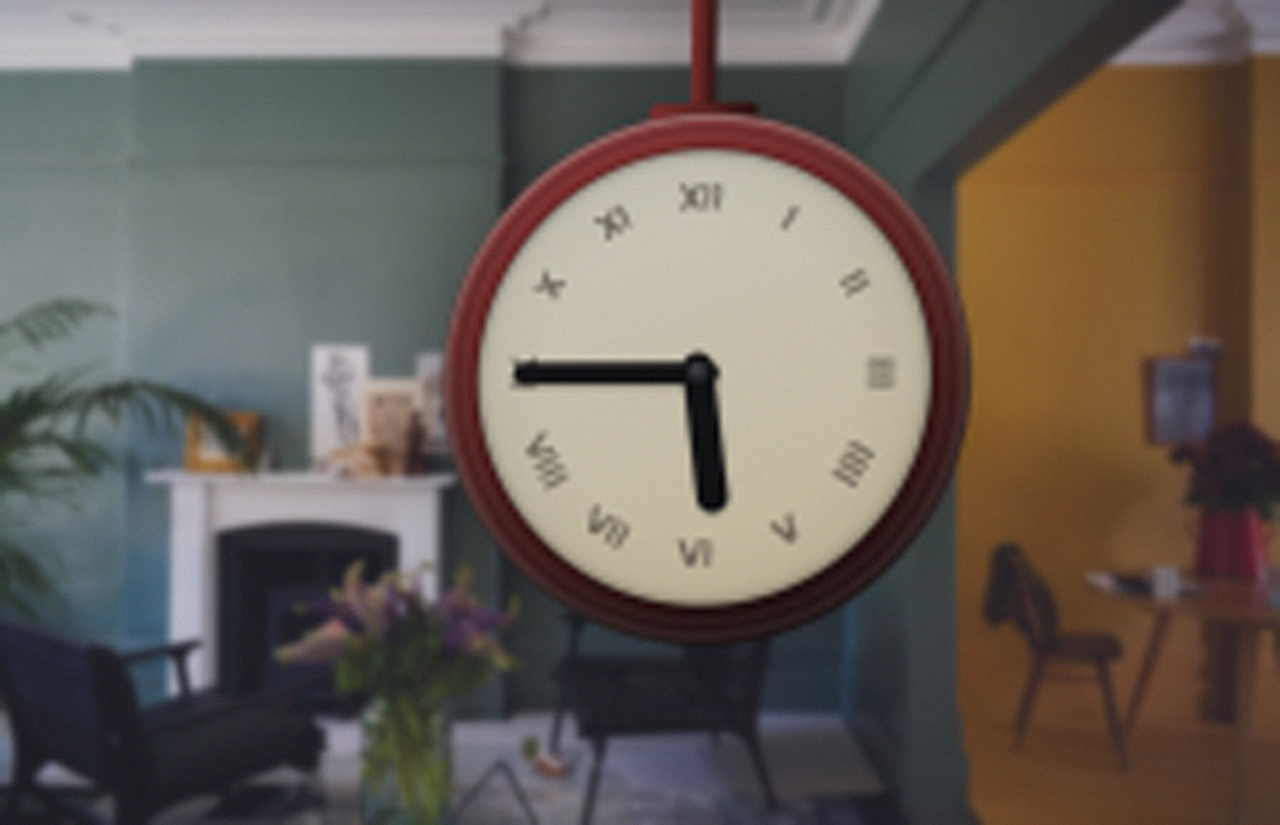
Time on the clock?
5:45
